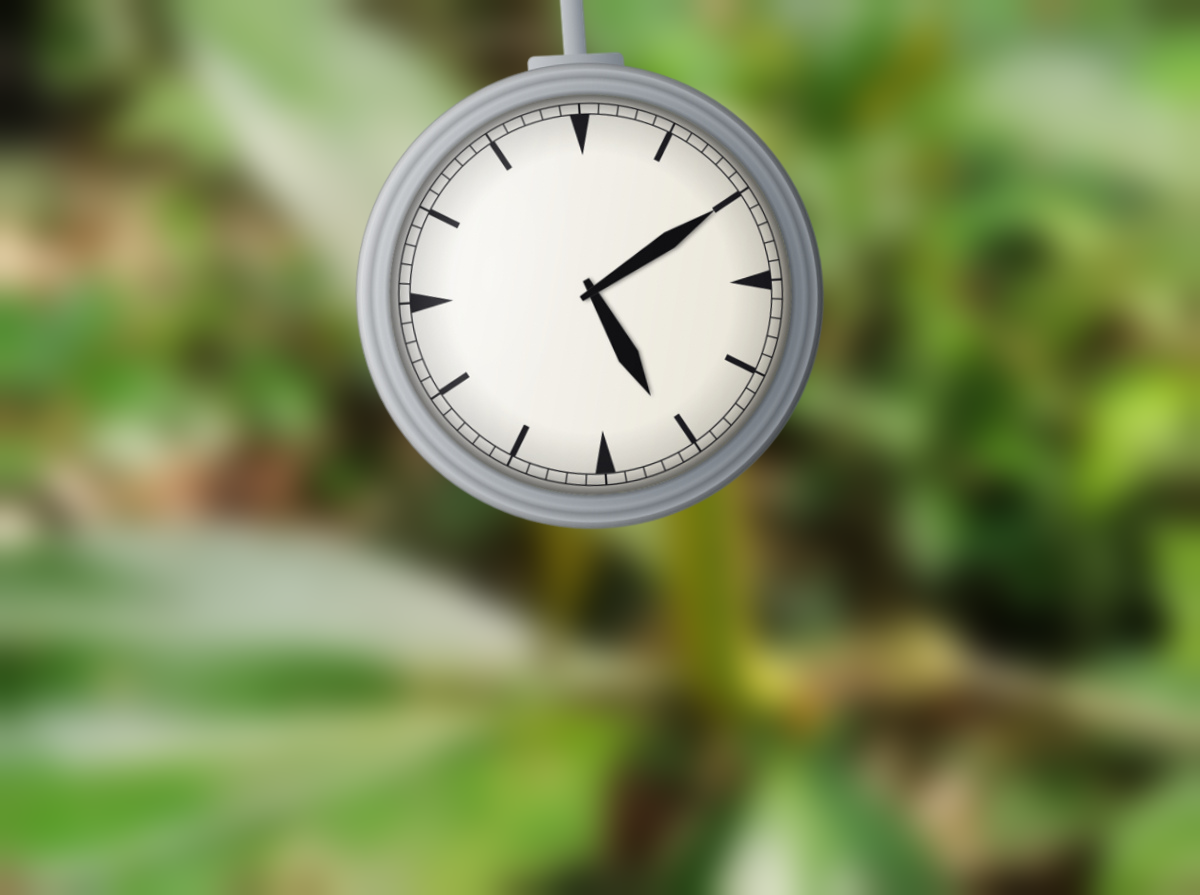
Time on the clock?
5:10
